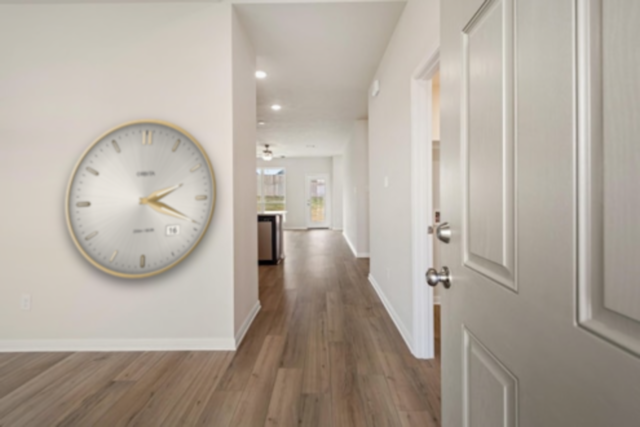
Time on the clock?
2:19
